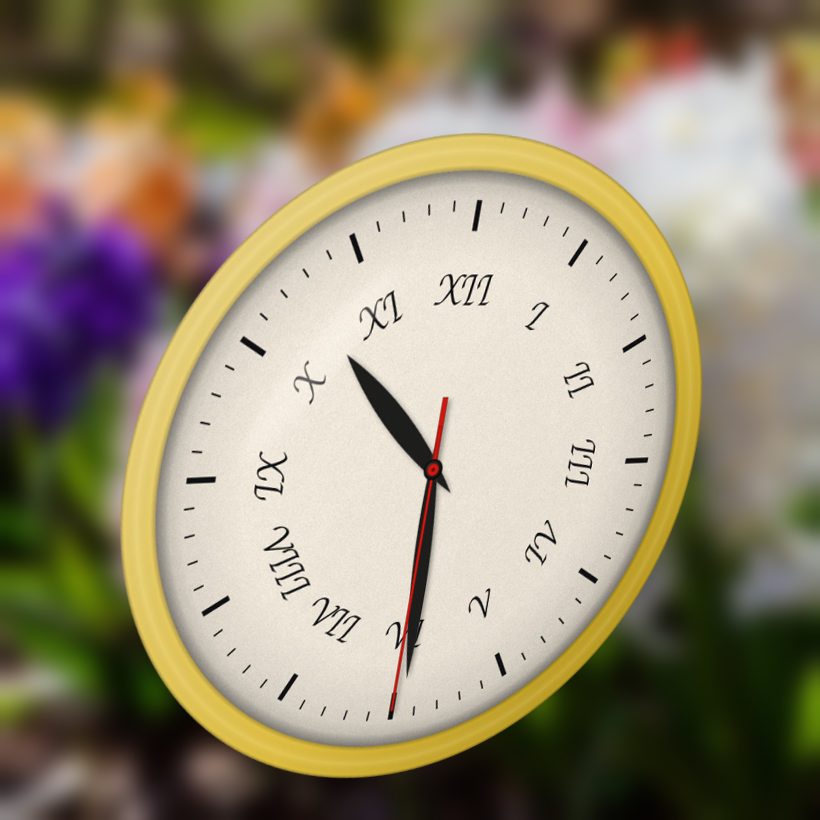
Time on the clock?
10:29:30
